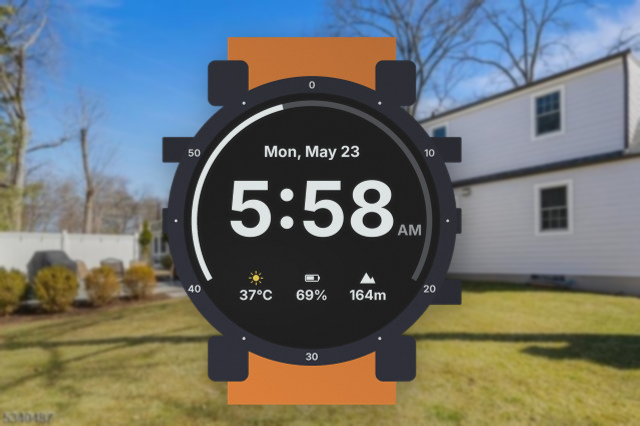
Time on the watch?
5:58
